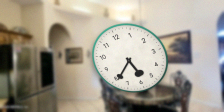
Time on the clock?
5:39
